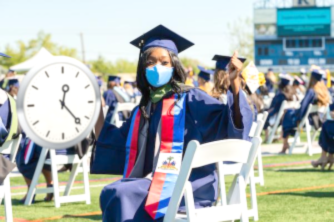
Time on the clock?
12:23
